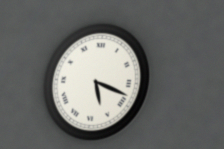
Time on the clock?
5:18
